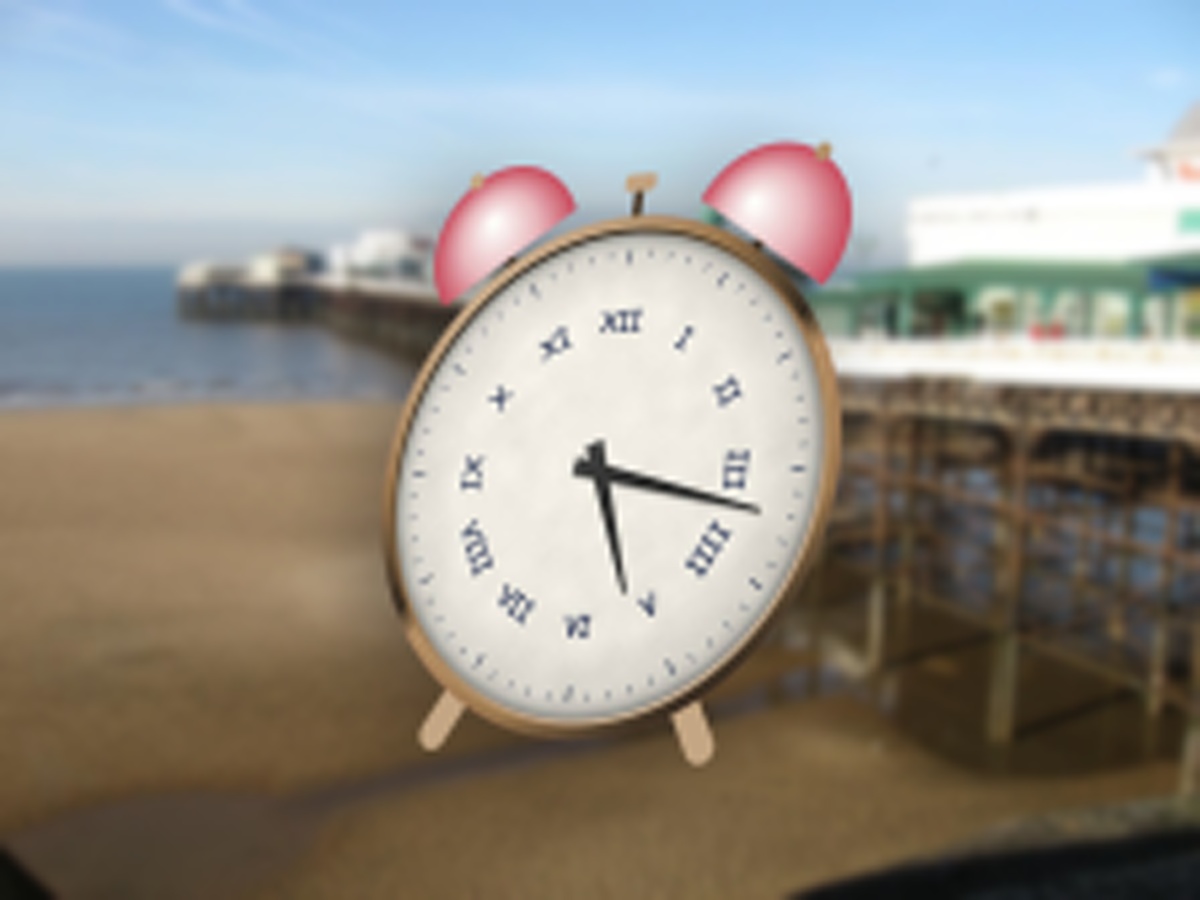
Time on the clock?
5:17
